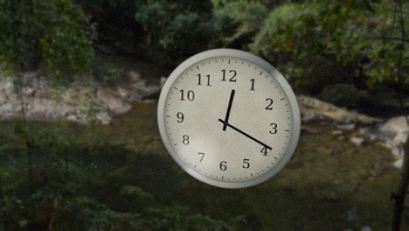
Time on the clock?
12:19
